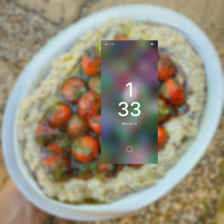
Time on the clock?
1:33
